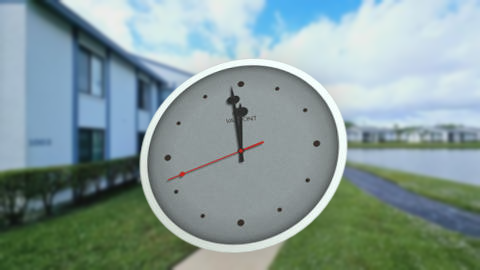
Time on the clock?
11:58:42
